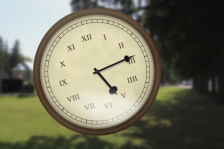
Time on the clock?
5:14
